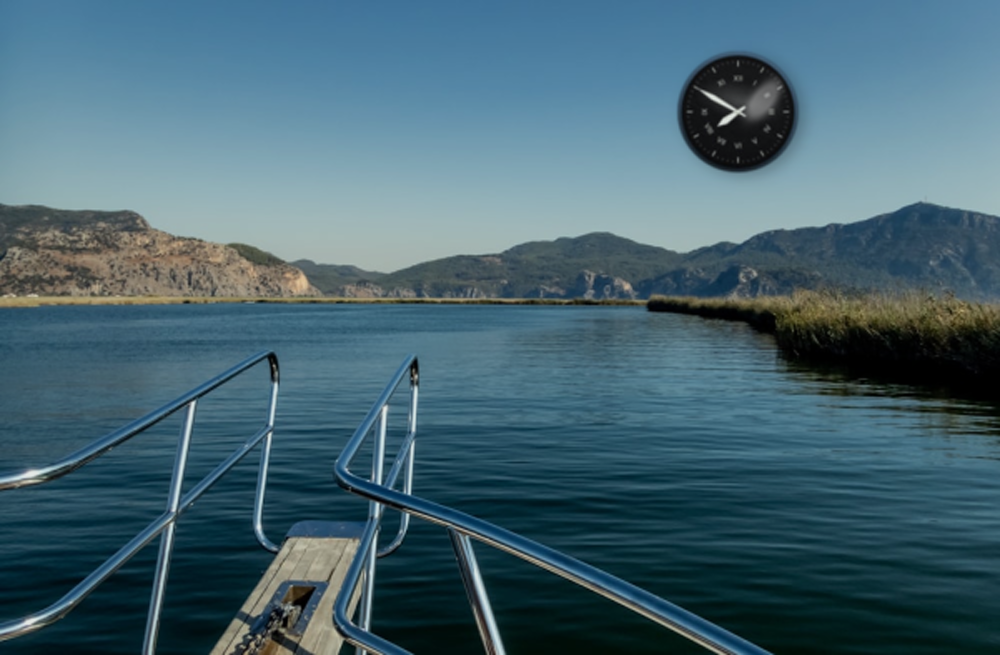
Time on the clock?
7:50
